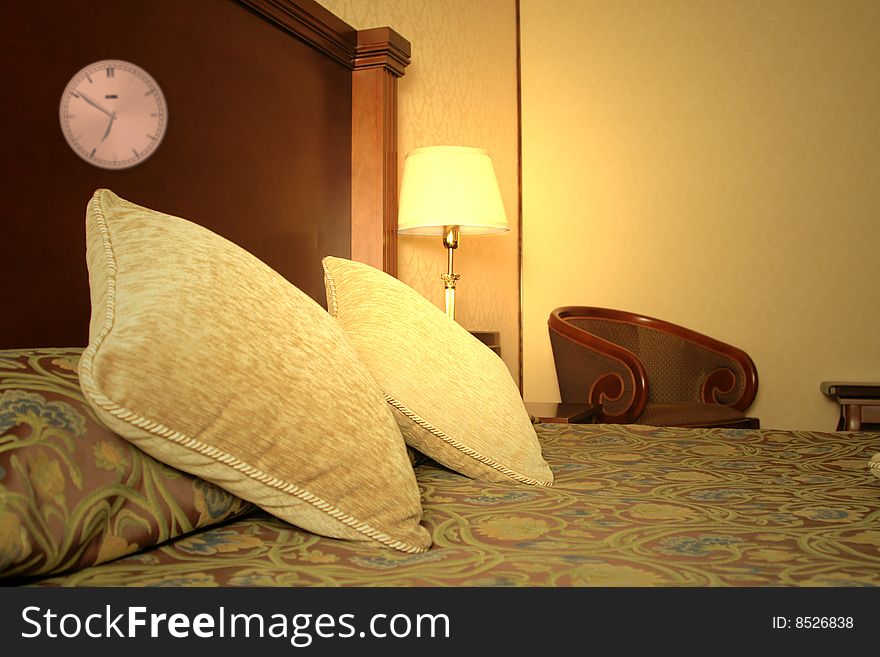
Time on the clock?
6:51
